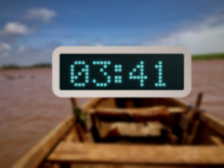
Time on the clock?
3:41
